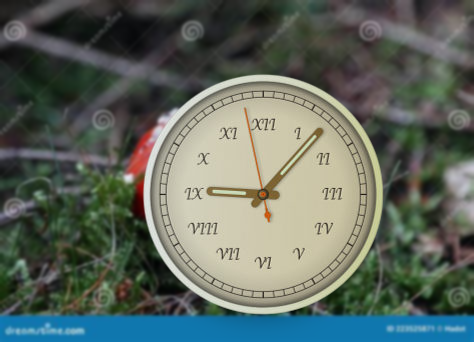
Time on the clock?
9:06:58
